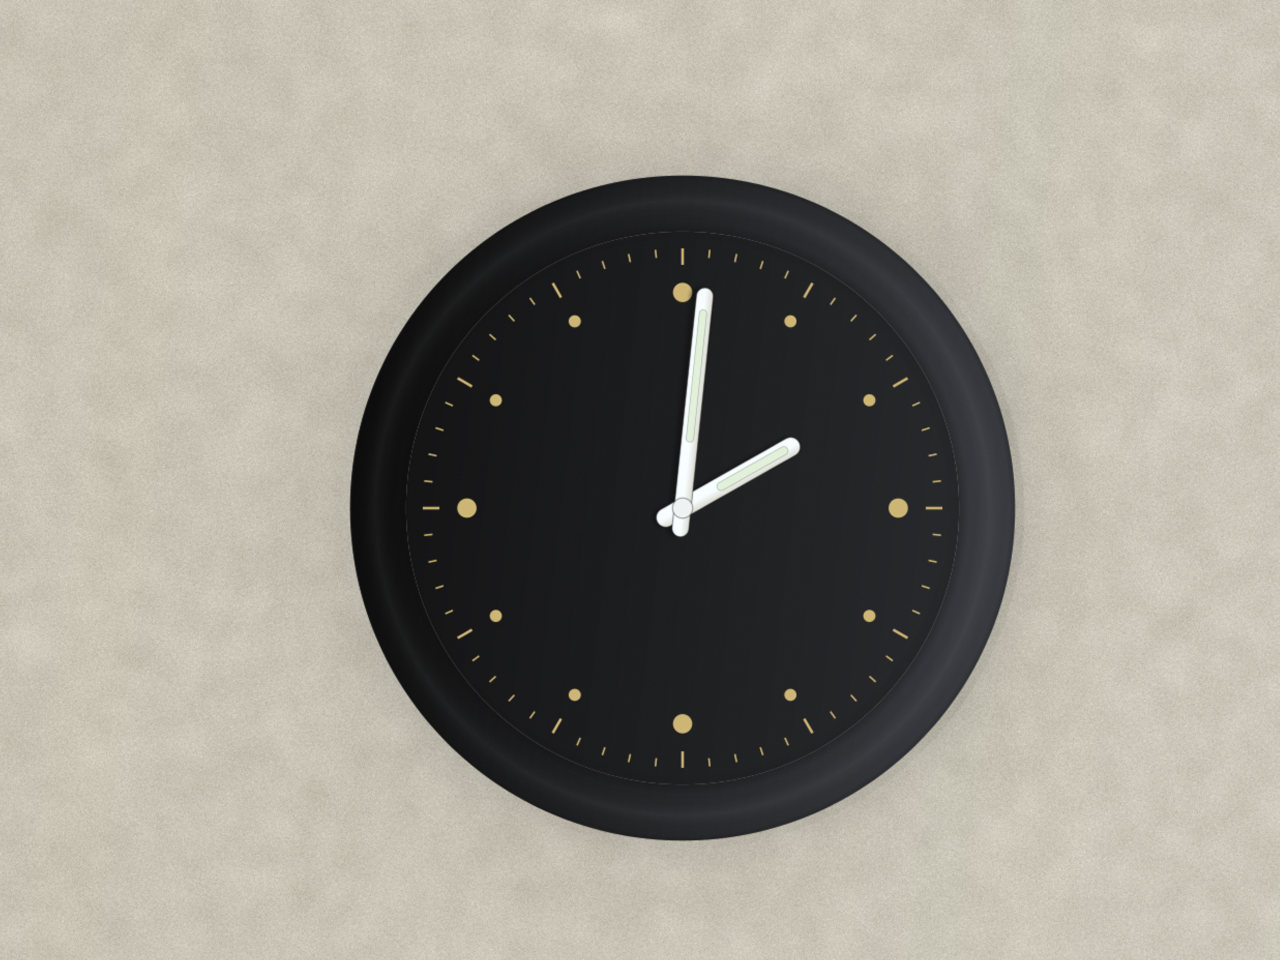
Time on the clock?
2:01
